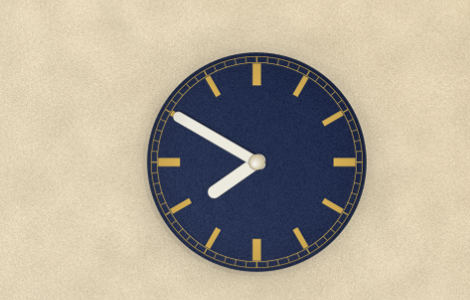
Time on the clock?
7:50
